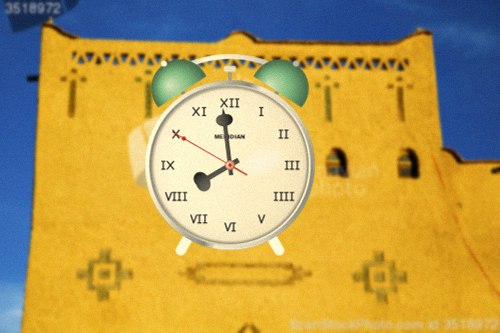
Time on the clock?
7:58:50
